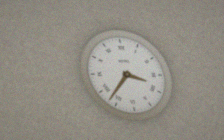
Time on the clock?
3:37
